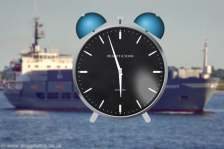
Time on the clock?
5:57
